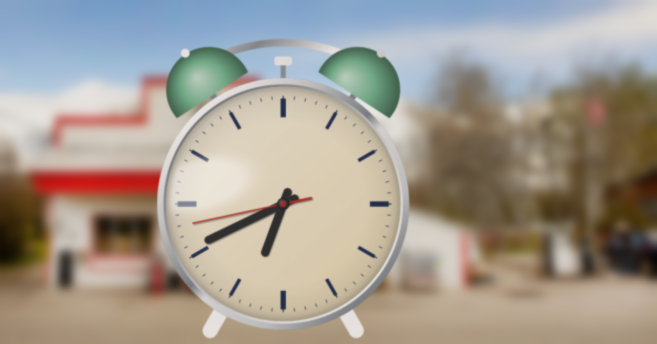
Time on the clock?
6:40:43
